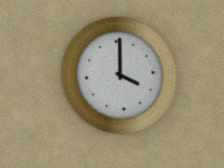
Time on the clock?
4:01
